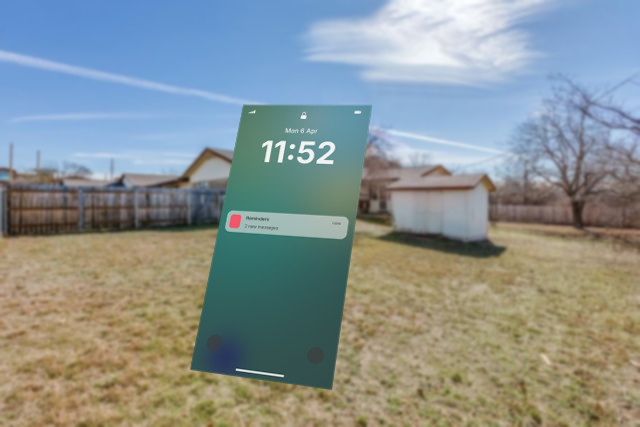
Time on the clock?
11:52
